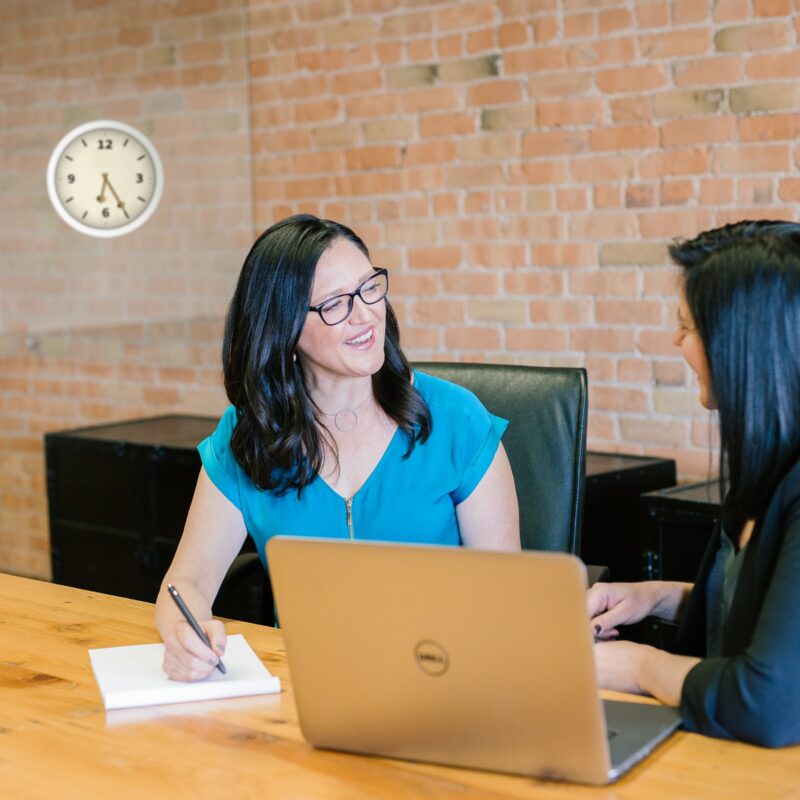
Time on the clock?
6:25
